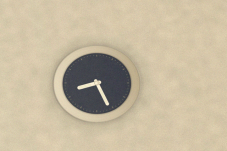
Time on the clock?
8:26
